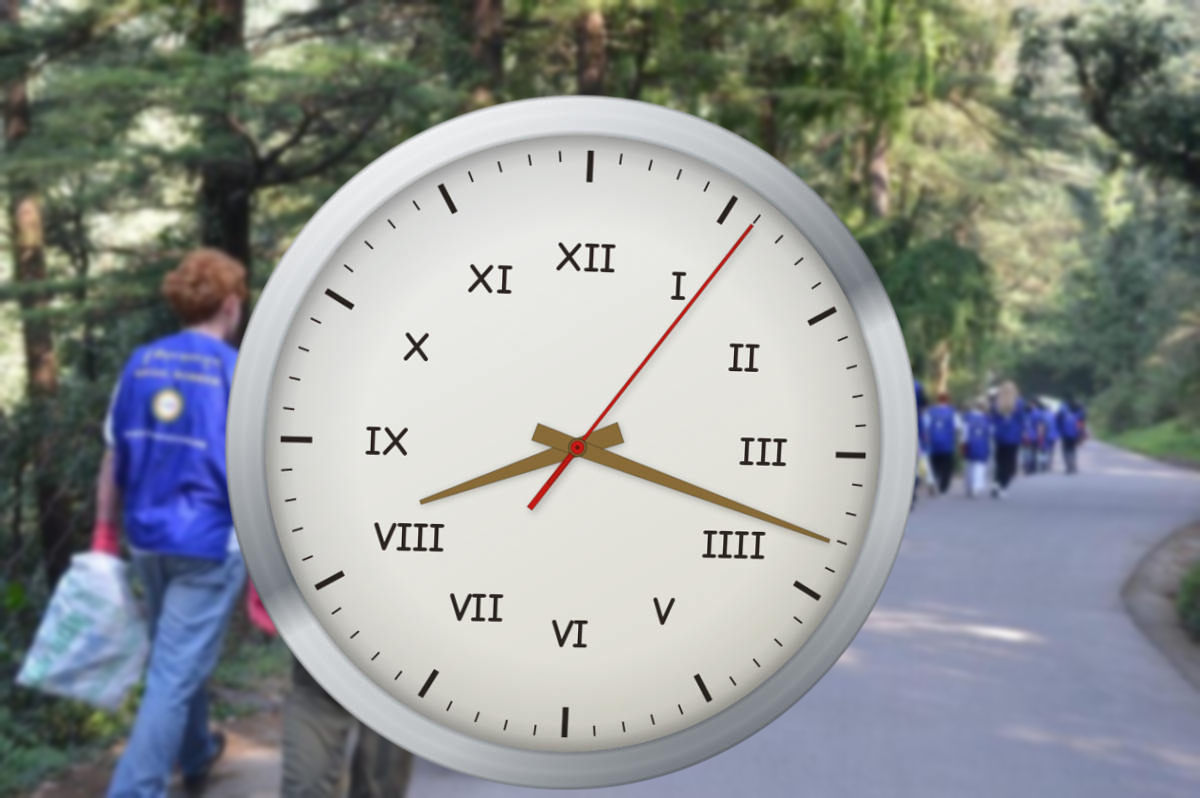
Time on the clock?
8:18:06
